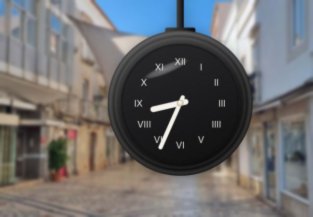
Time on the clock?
8:34
